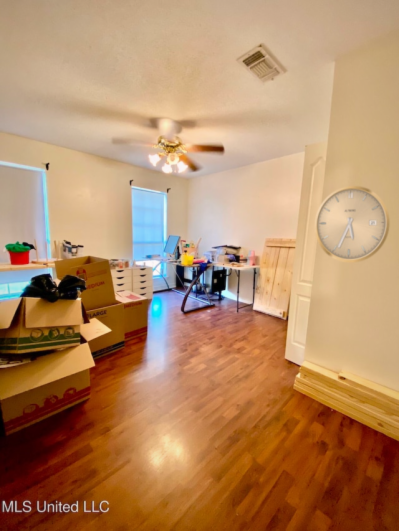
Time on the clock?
5:34
